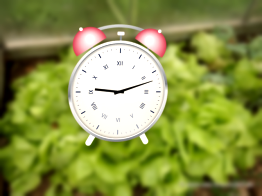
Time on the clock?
9:12
